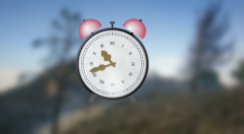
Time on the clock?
10:42
